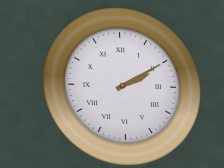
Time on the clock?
2:10
